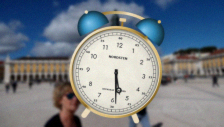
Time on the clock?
5:29
